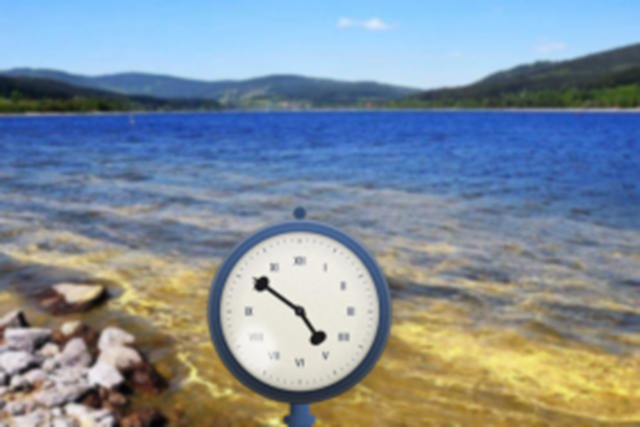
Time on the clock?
4:51
